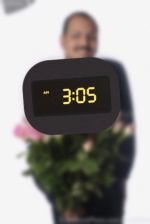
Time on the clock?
3:05
